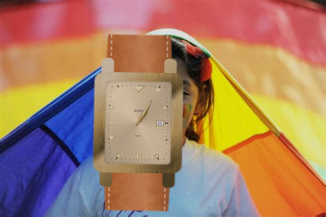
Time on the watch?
1:05
